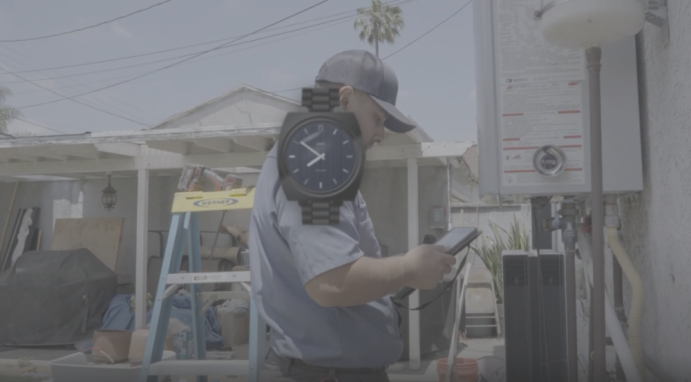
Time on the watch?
7:51
